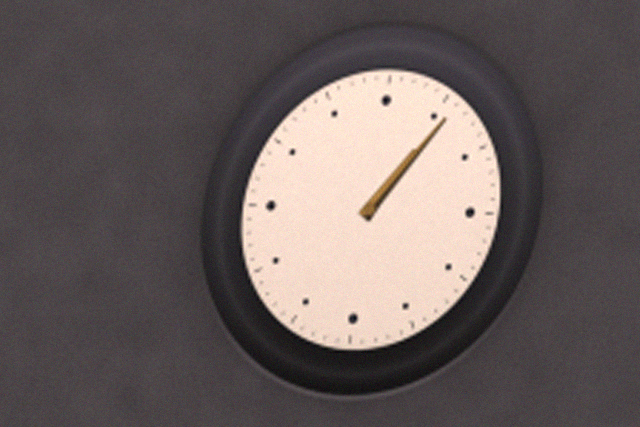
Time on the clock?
1:06
